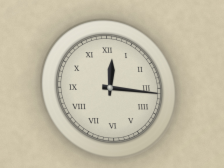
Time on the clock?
12:16
